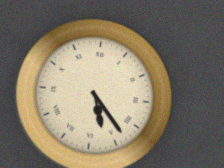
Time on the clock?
5:23
